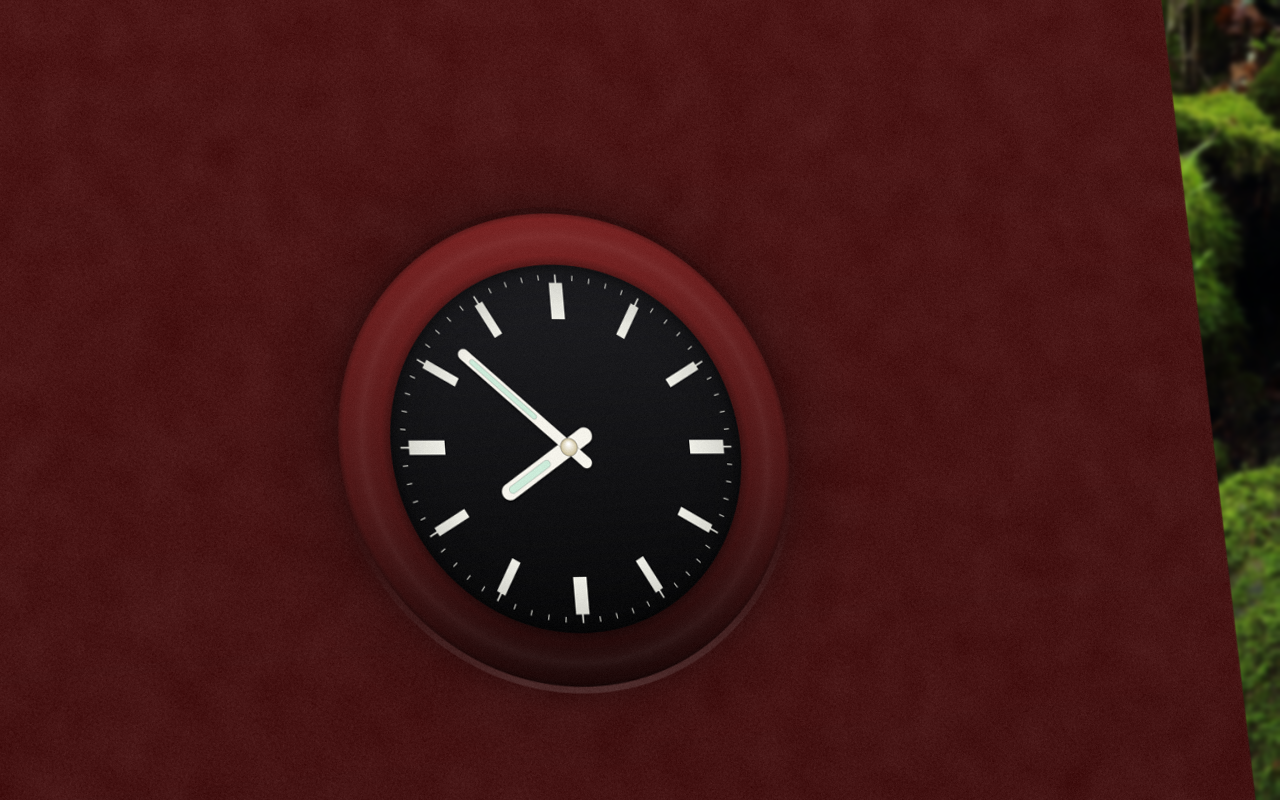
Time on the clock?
7:52
